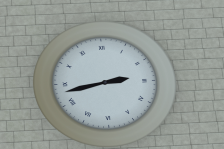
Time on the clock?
2:43
